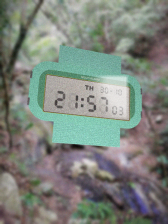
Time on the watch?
21:57:03
